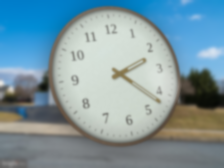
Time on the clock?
2:22
